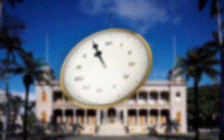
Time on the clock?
10:55
